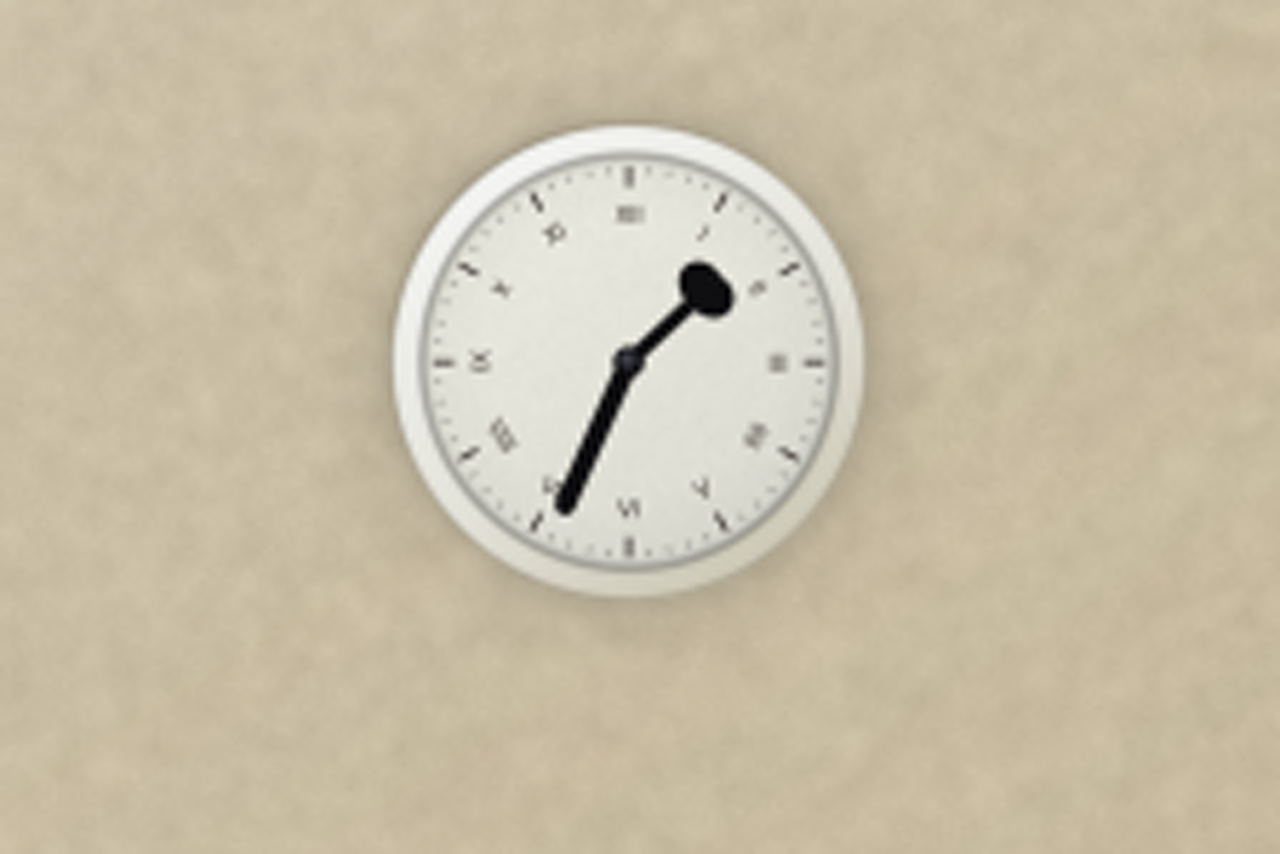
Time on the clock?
1:34
